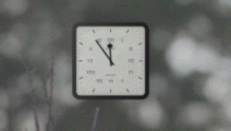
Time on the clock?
11:54
